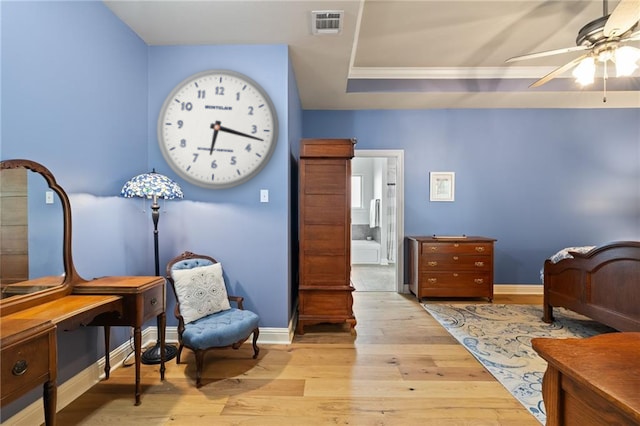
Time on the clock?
6:17
